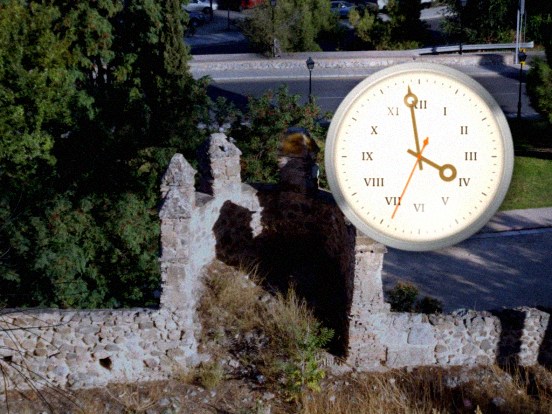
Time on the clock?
3:58:34
